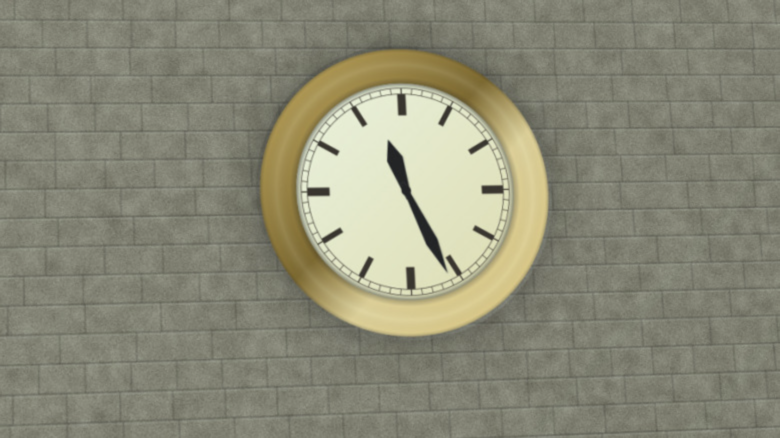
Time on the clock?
11:26
